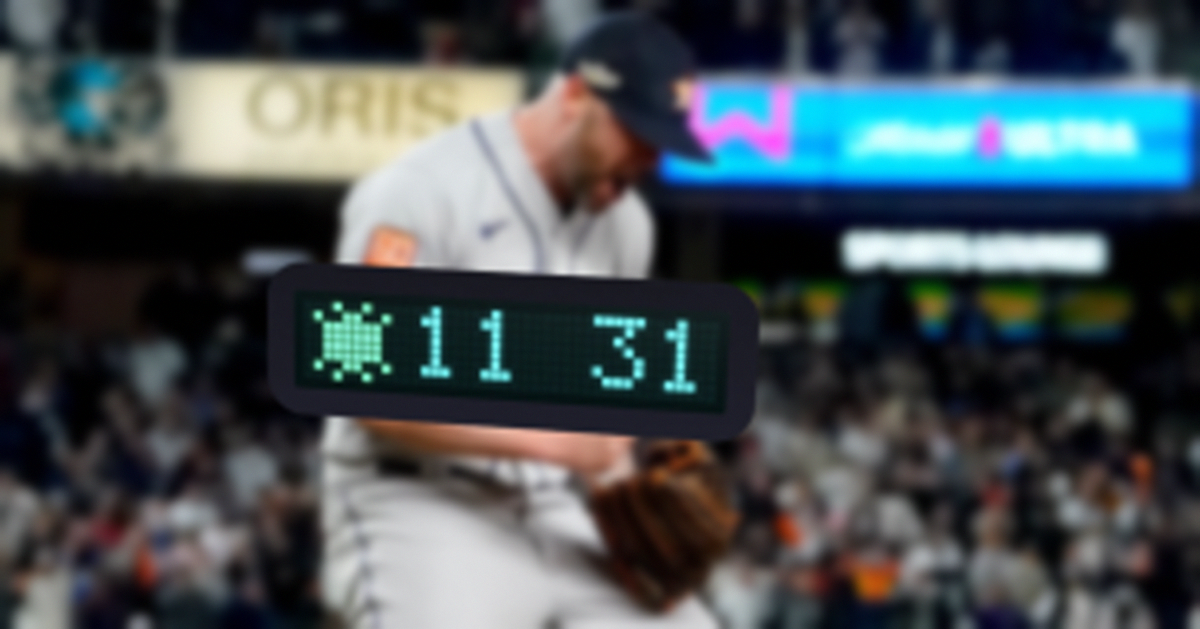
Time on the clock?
11:31
